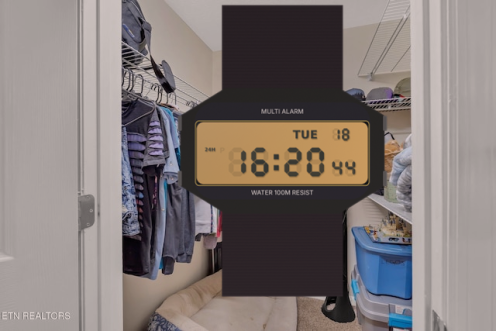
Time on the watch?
16:20:44
